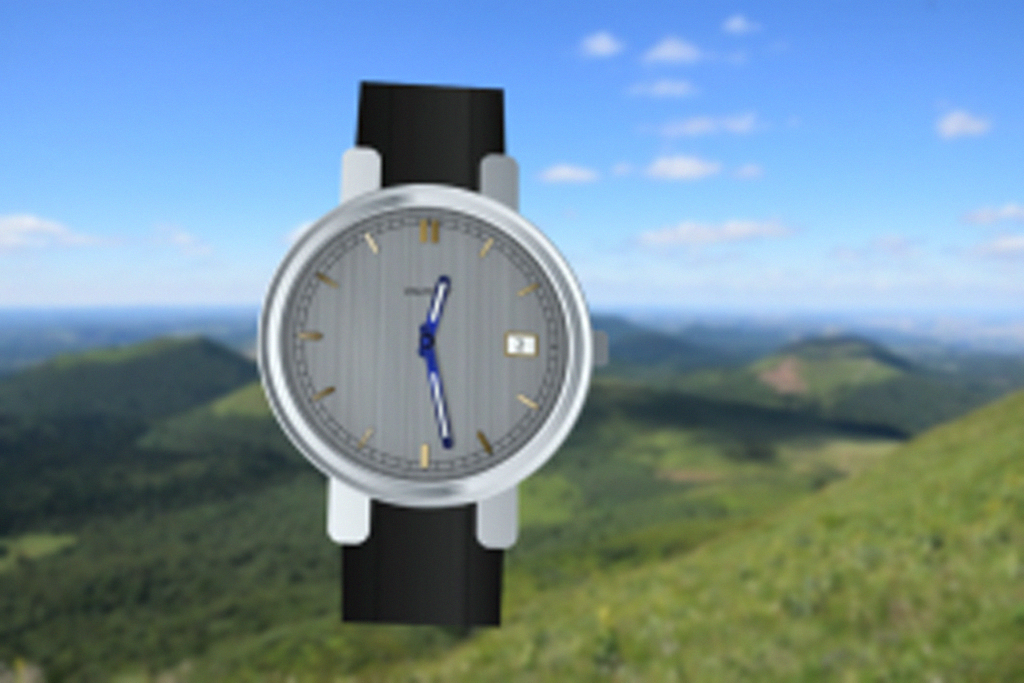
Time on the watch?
12:28
